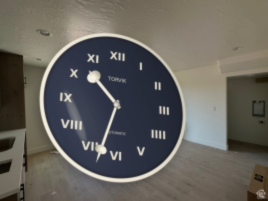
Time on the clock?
10:33
